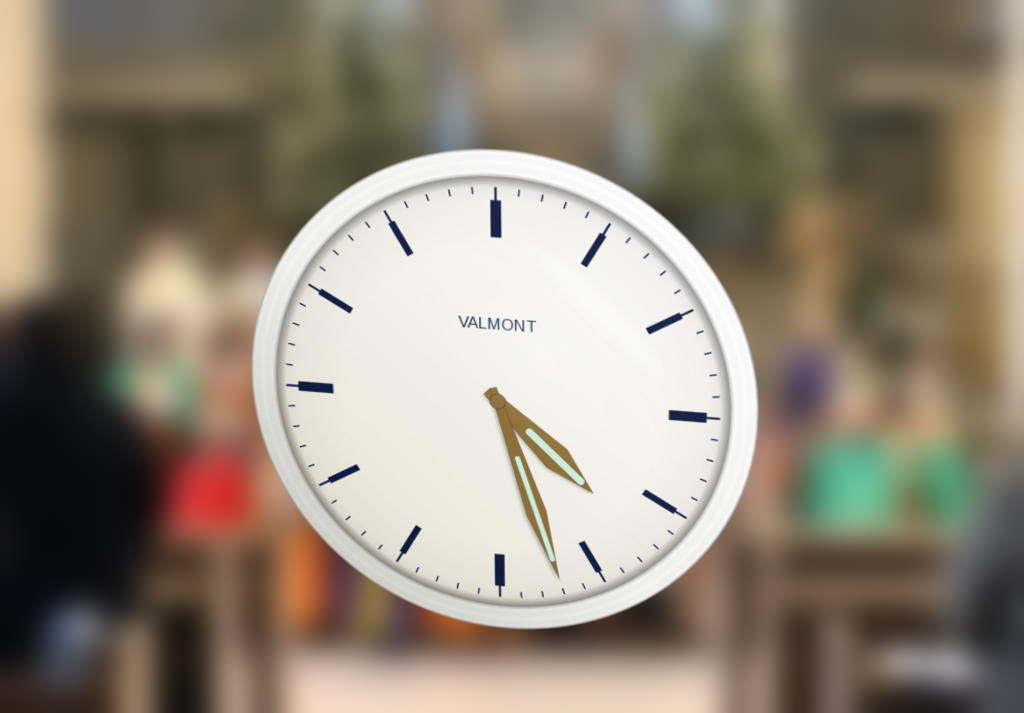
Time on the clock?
4:27
